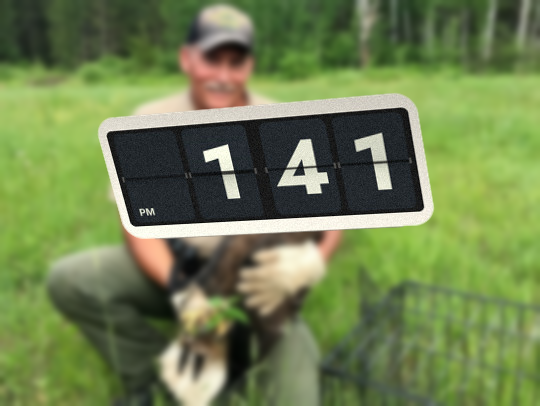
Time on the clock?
1:41
